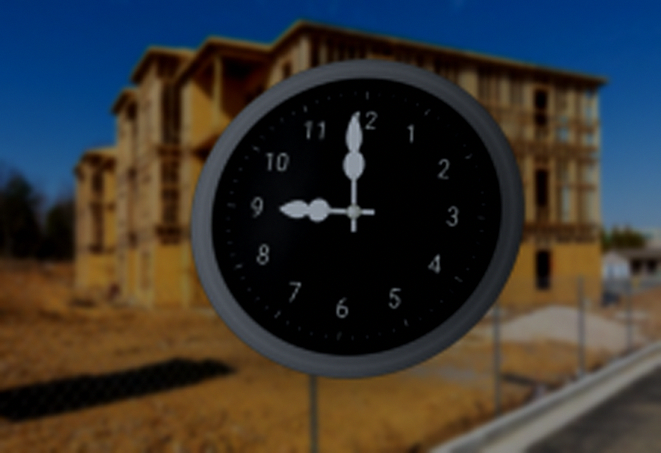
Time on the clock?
8:59
